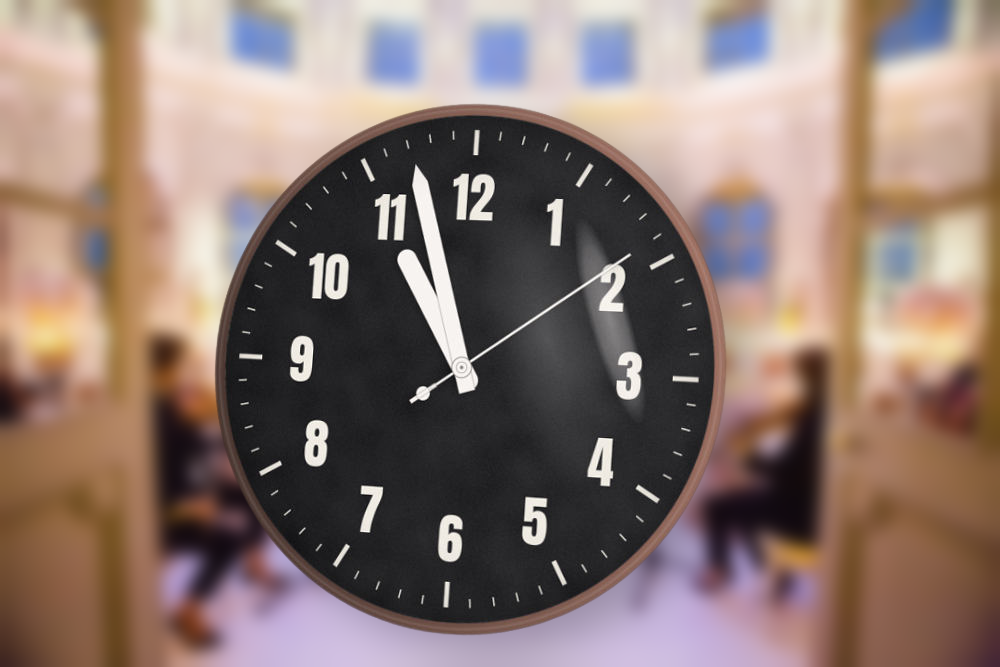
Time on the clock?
10:57:09
